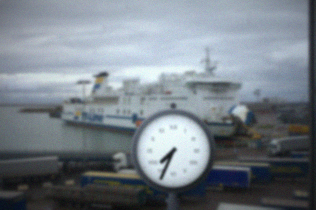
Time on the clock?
7:34
